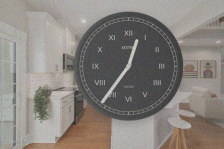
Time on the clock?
12:36
